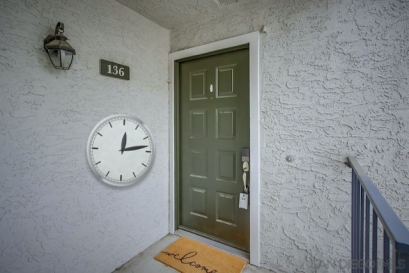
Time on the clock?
12:13
